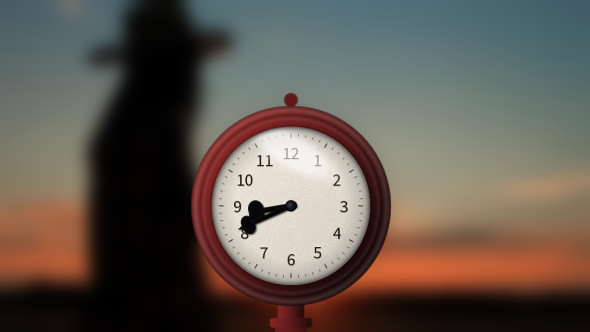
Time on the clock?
8:41
